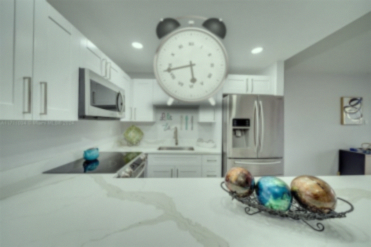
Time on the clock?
5:43
